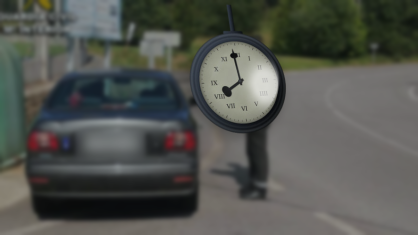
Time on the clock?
7:59
